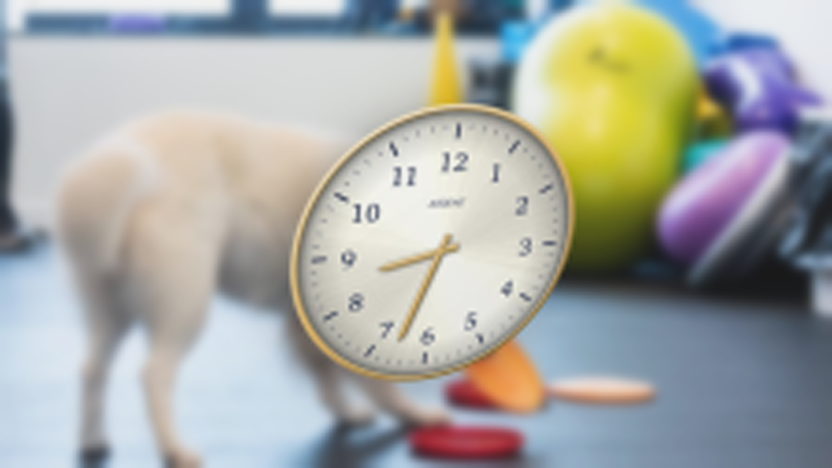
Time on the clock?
8:33
